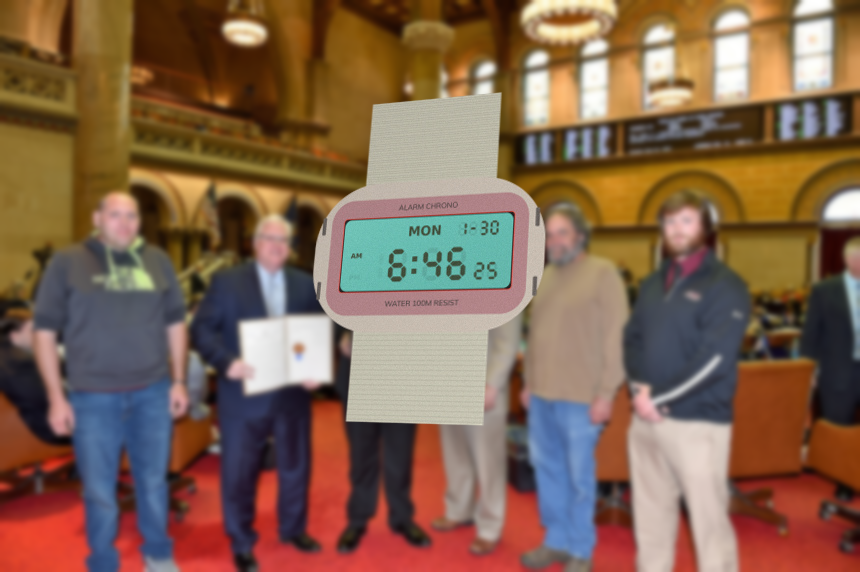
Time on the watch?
6:46:25
